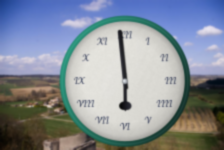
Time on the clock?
5:59
